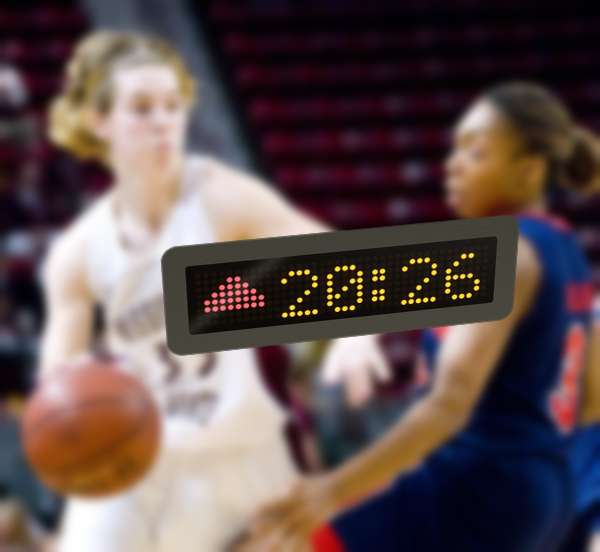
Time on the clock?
20:26
